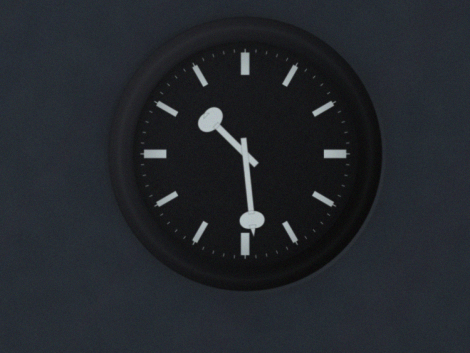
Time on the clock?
10:29
